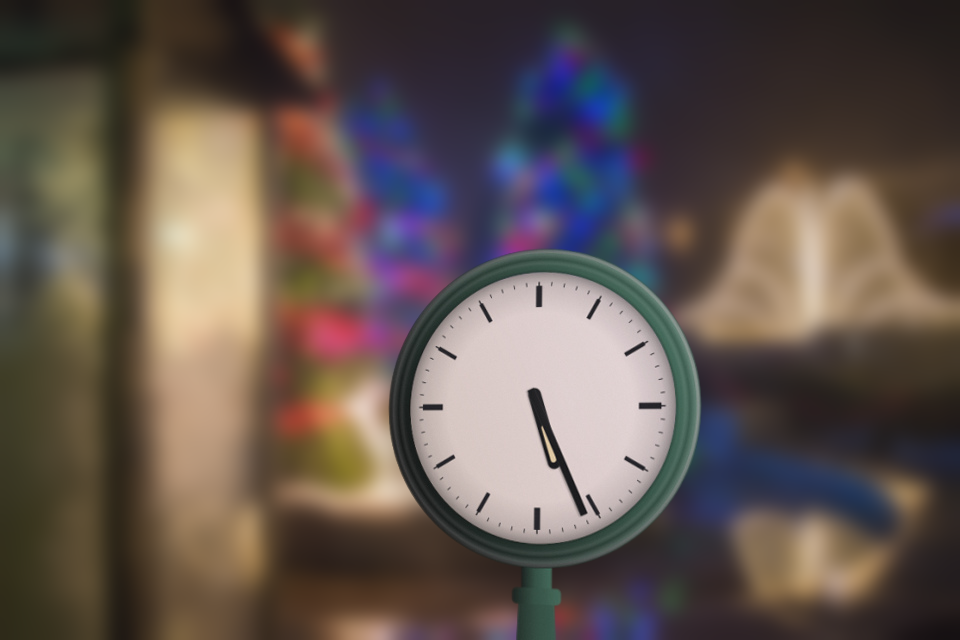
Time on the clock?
5:26
